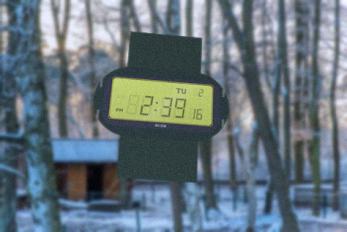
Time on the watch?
2:39:16
